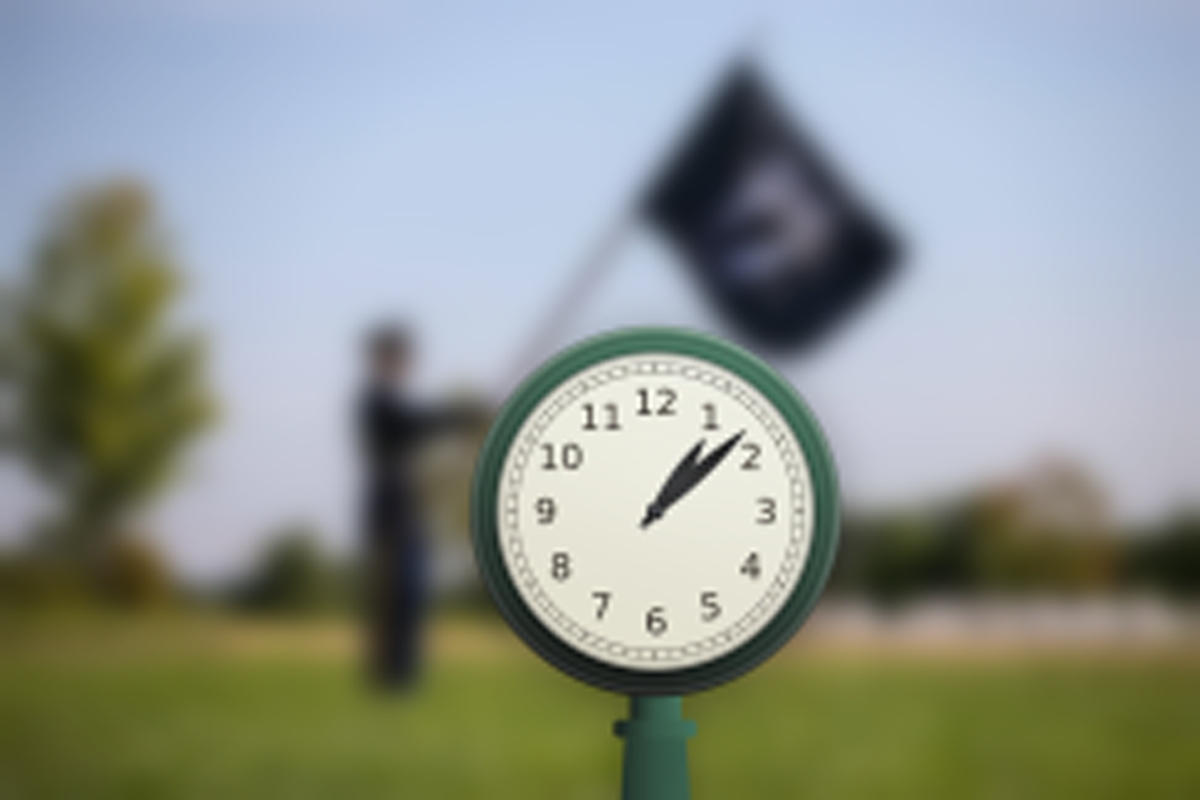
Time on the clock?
1:08
